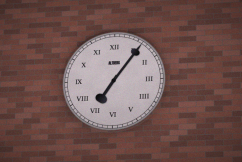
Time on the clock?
7:06
